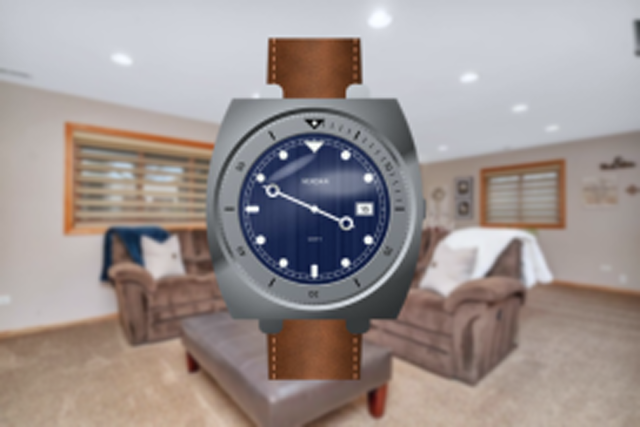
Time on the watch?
3:49
